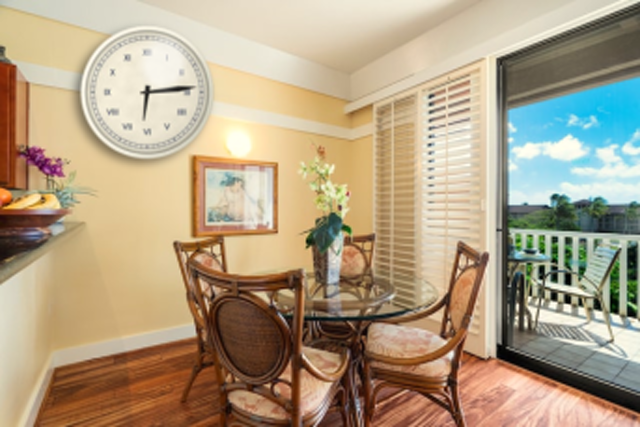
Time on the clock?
6:14
